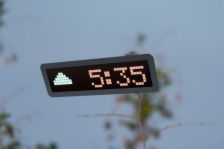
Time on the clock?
5:35
